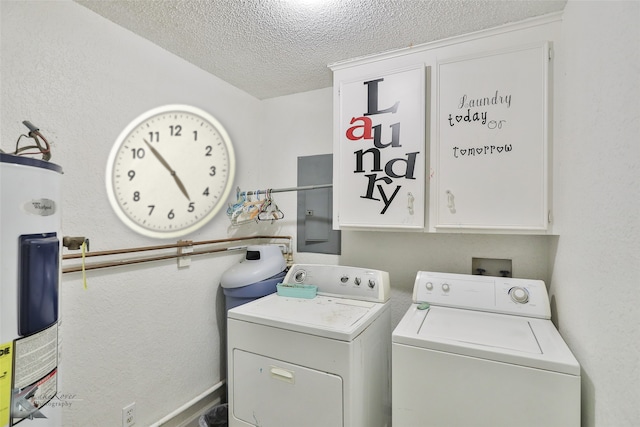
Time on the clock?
4:53
